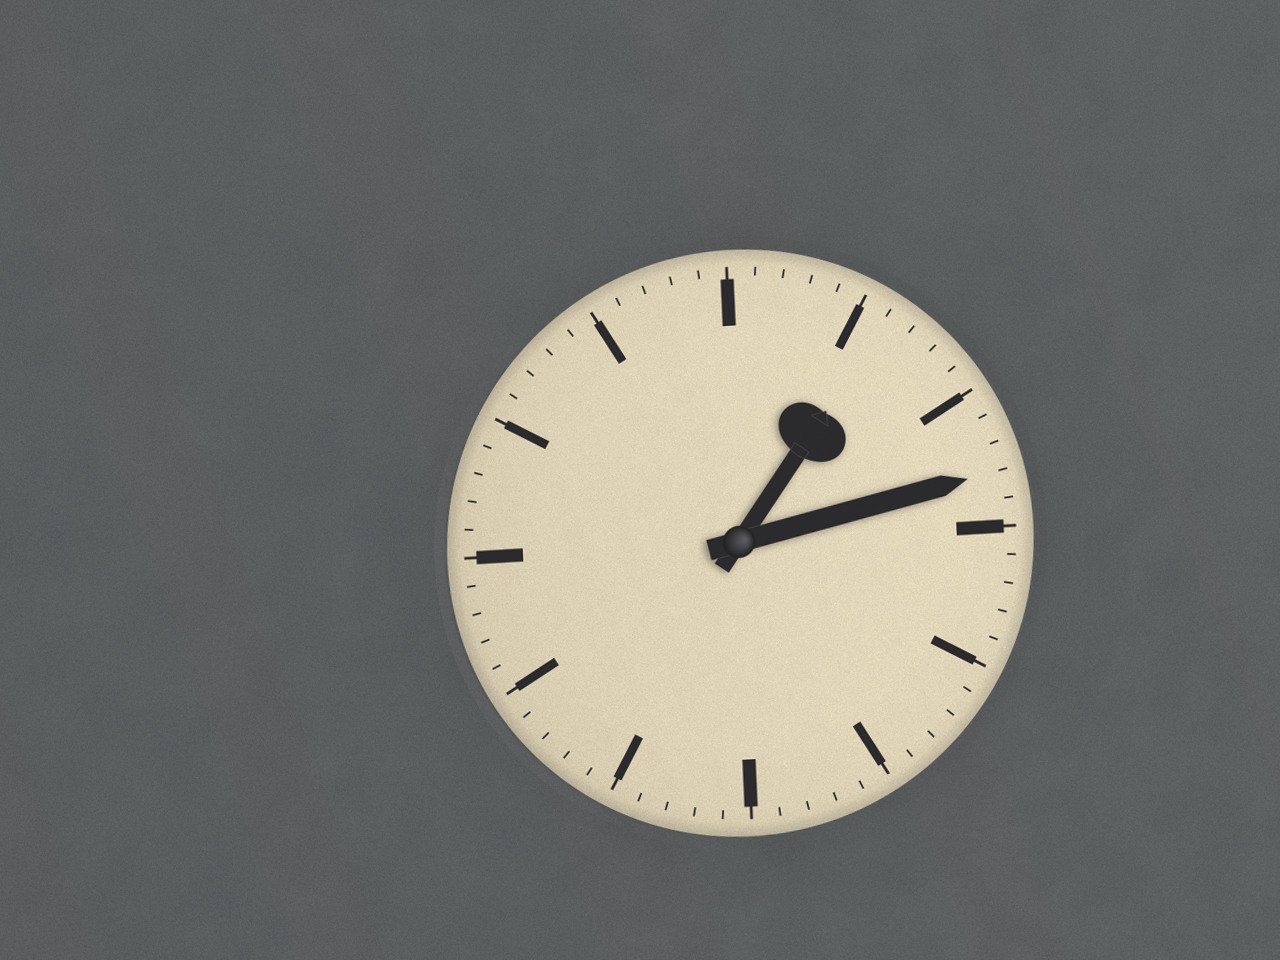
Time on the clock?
1:13
